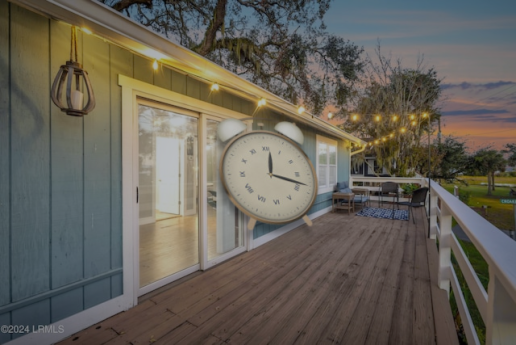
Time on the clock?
12:18
